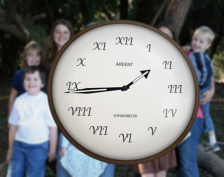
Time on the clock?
1:44
